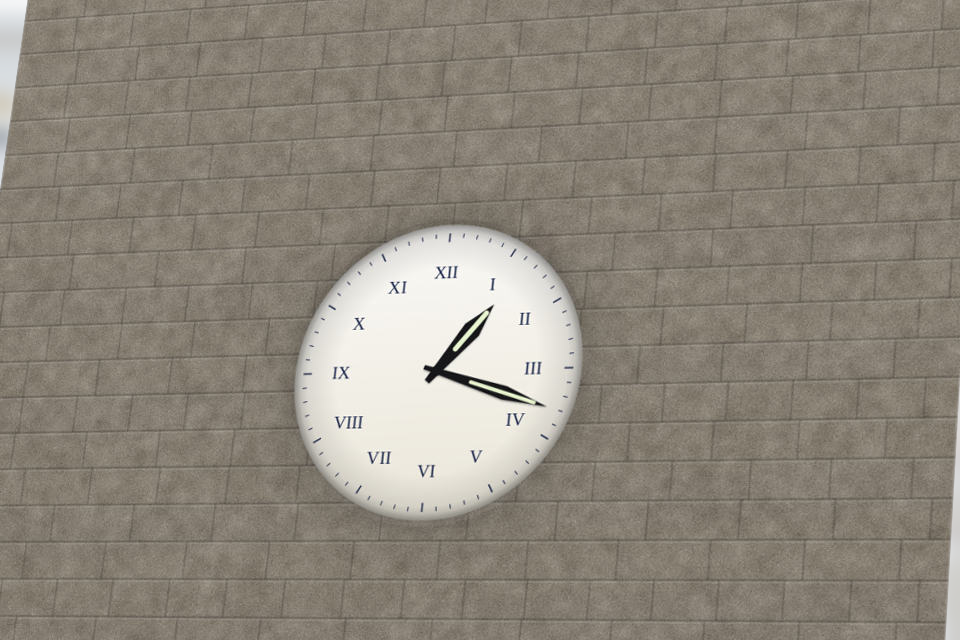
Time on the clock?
1:18
